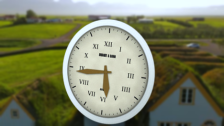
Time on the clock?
5:44
